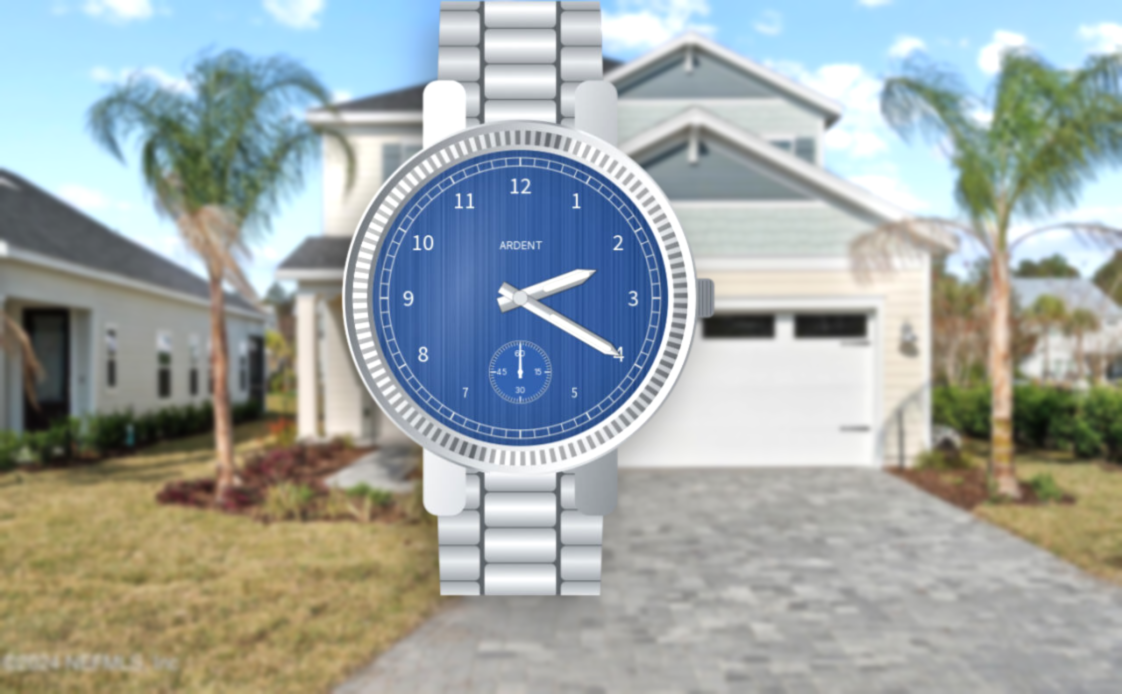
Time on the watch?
2:20
